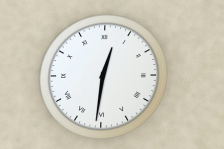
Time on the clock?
12:31
